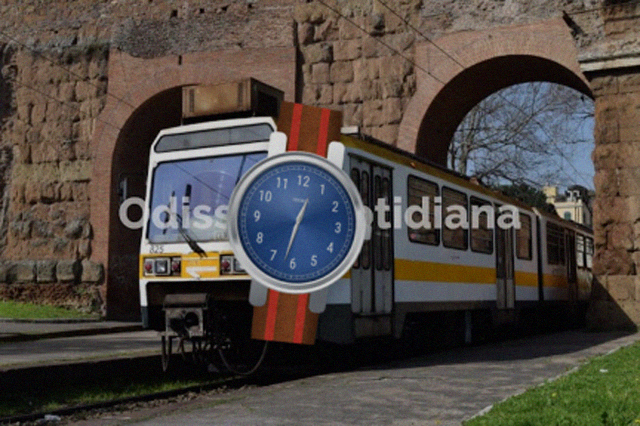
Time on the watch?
12:32
